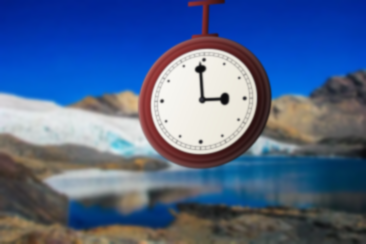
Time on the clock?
2:59
